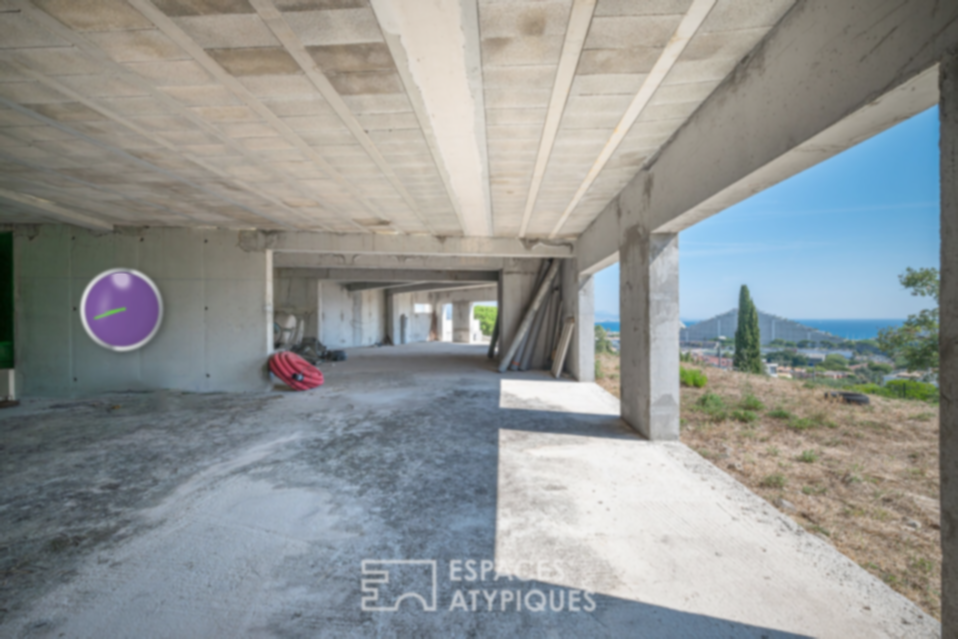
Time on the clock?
8:42
